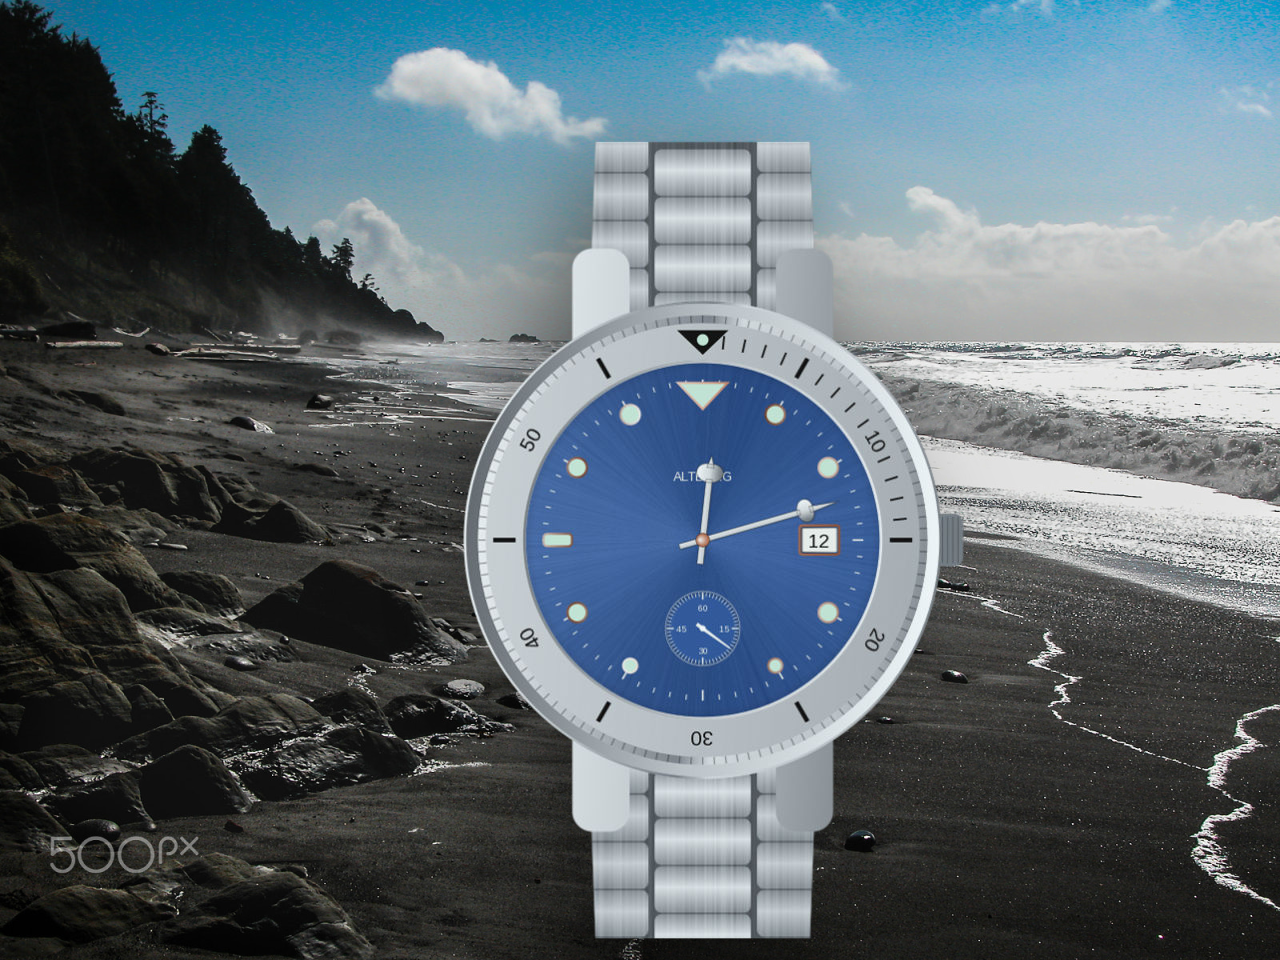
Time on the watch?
12:12:21
